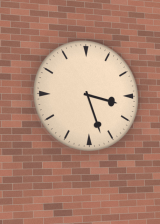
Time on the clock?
3:27
